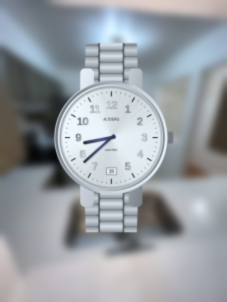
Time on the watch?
8:38
